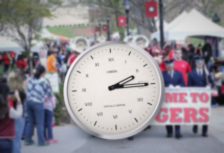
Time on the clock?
2:15
